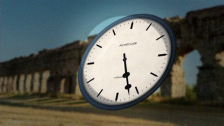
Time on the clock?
5:27
